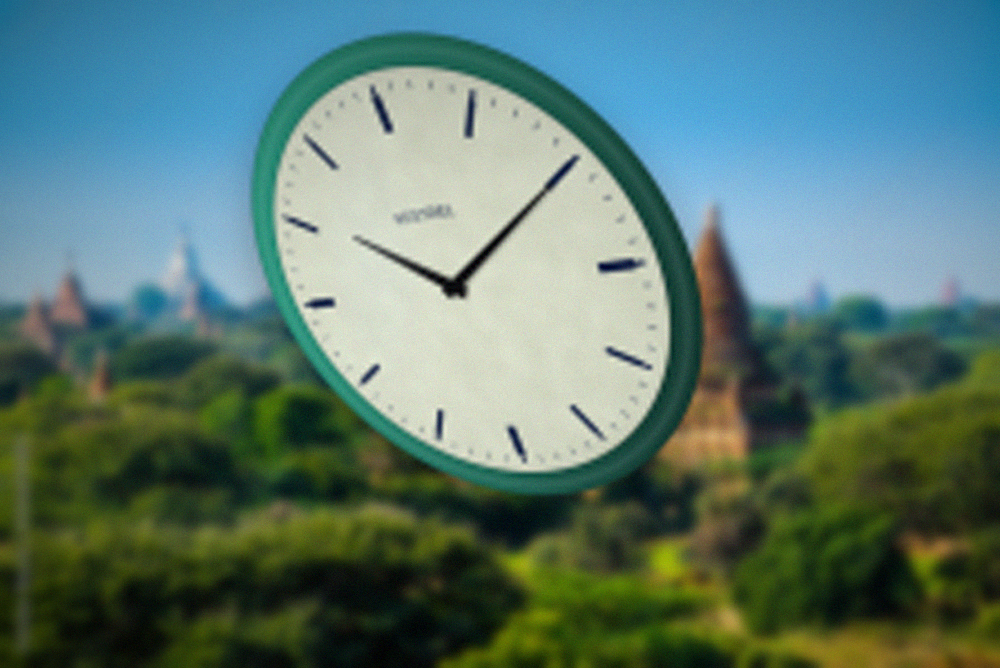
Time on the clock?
10:10
